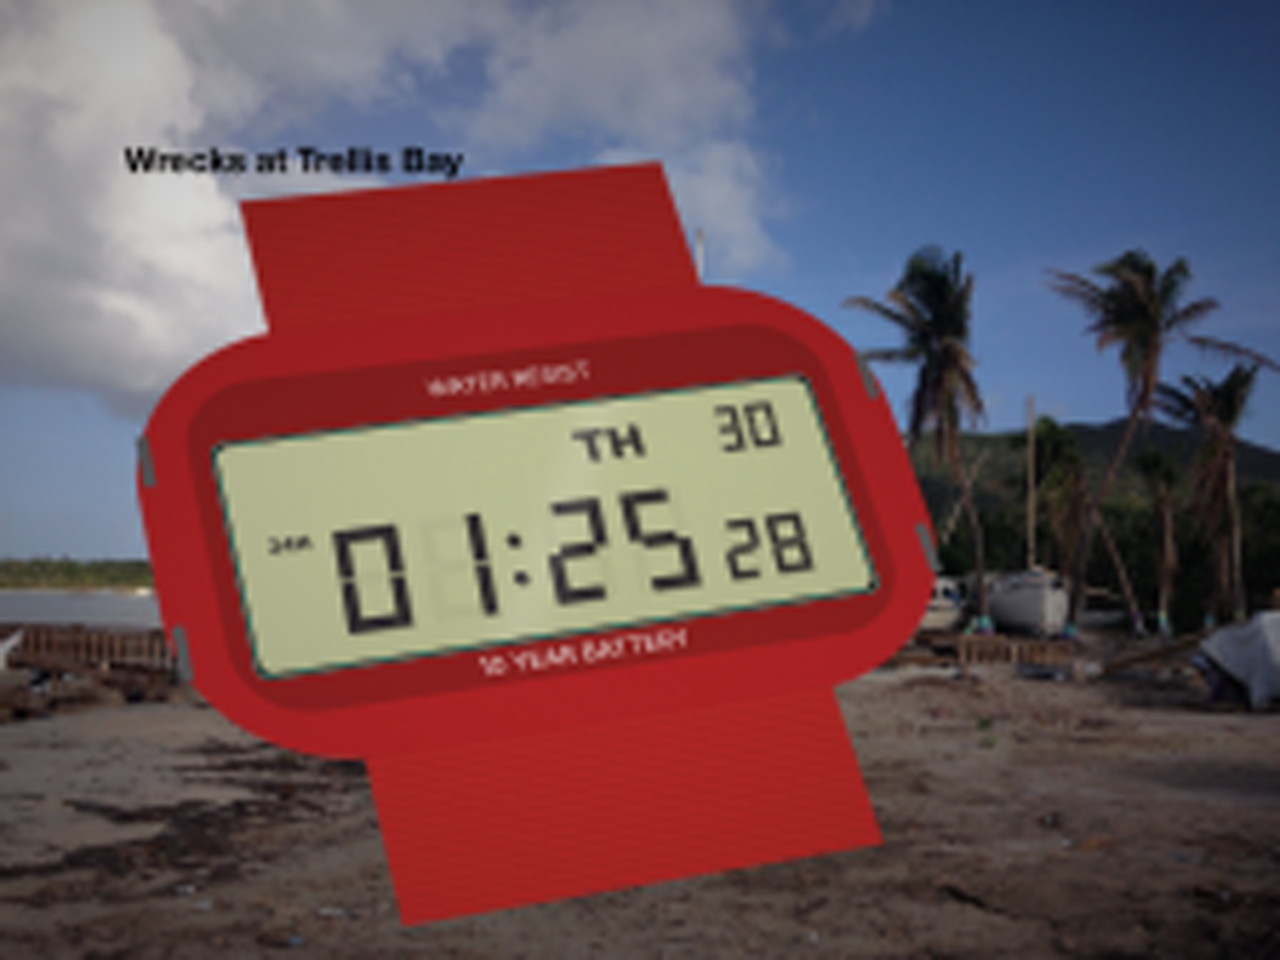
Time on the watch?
1:25:28
